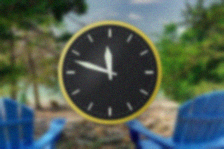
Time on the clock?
11:48
